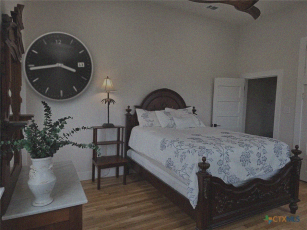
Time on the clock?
3:44
